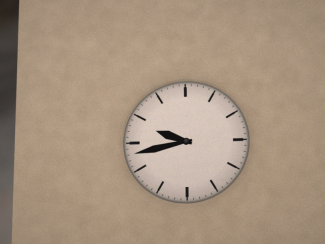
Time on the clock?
9:43
